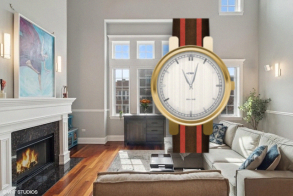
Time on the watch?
11:03
